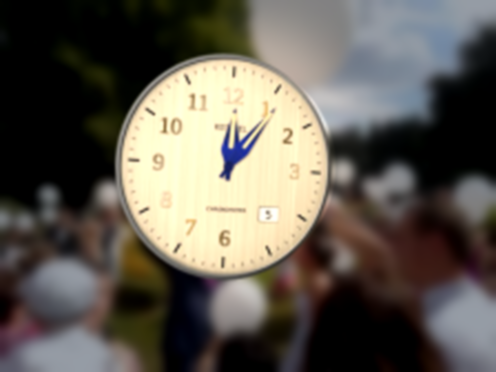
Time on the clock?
12:06
